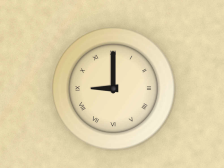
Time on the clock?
9:00
